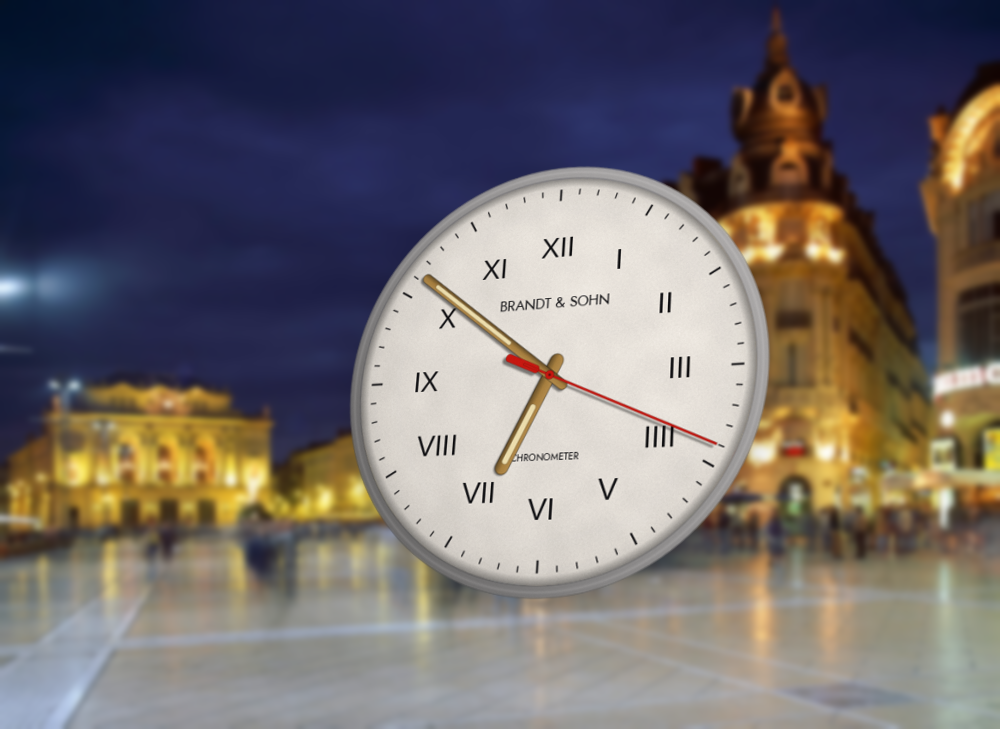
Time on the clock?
6:51:19
